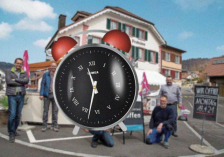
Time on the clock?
11:33
